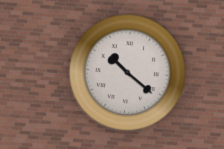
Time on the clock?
10:21
